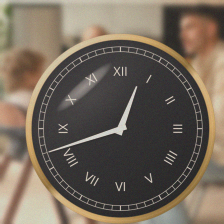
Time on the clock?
12:42
